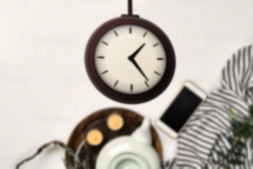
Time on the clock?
1:24
